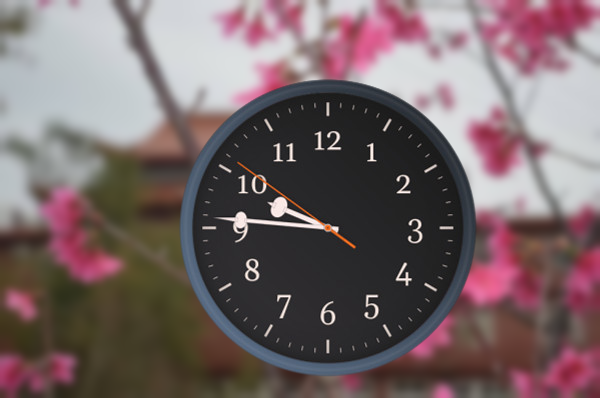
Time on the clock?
9:45:51
